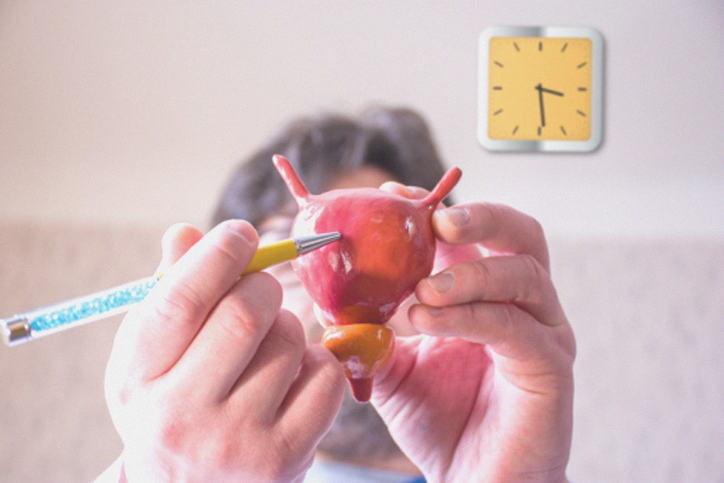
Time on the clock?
3:29
